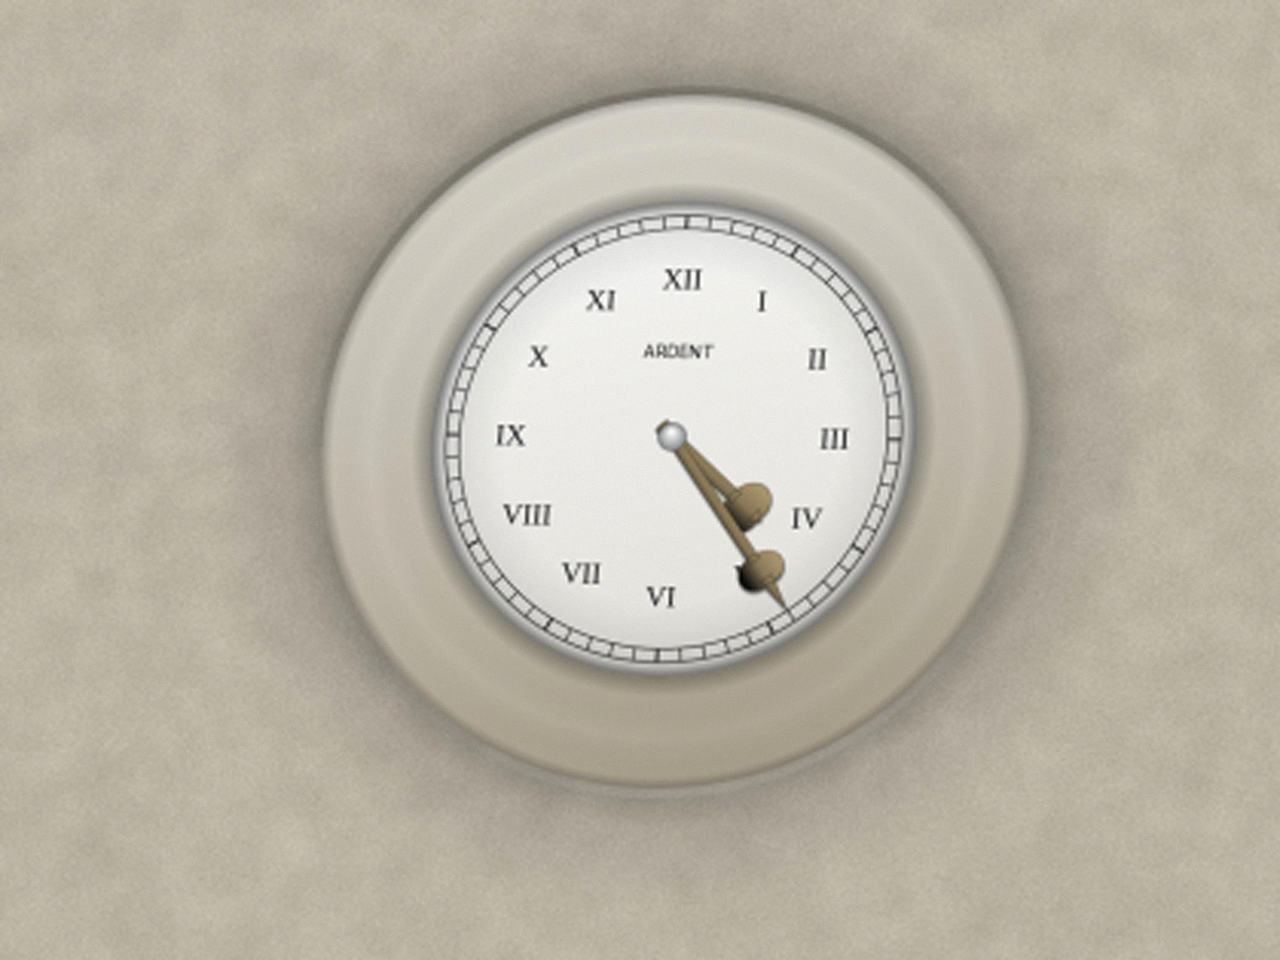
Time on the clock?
4:24
